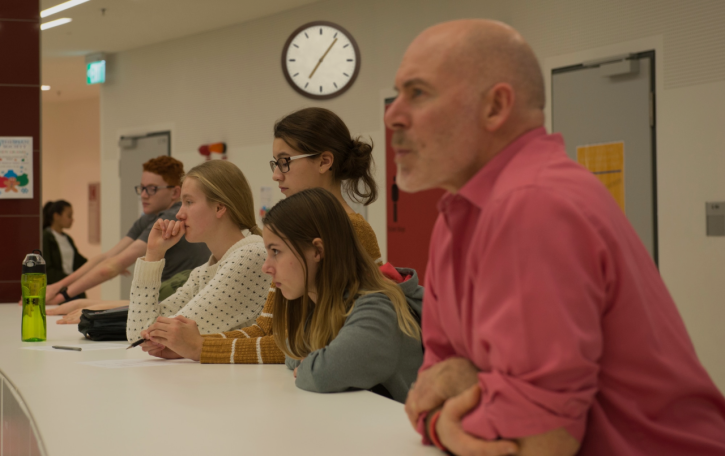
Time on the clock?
7:06
